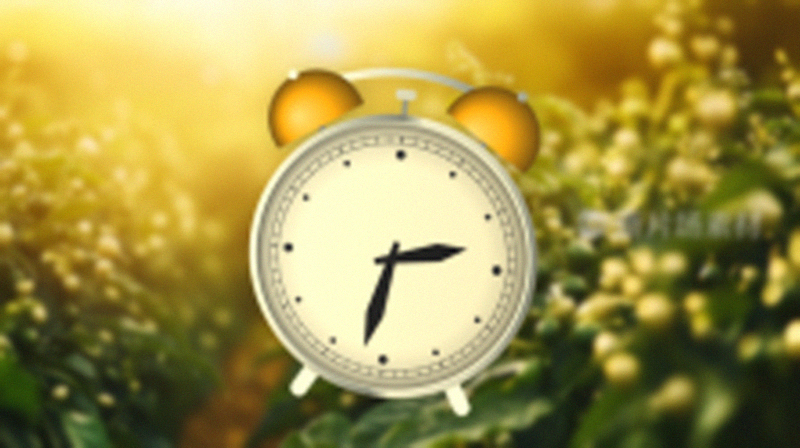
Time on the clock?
2:32
